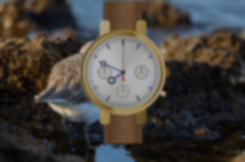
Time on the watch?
7:49
